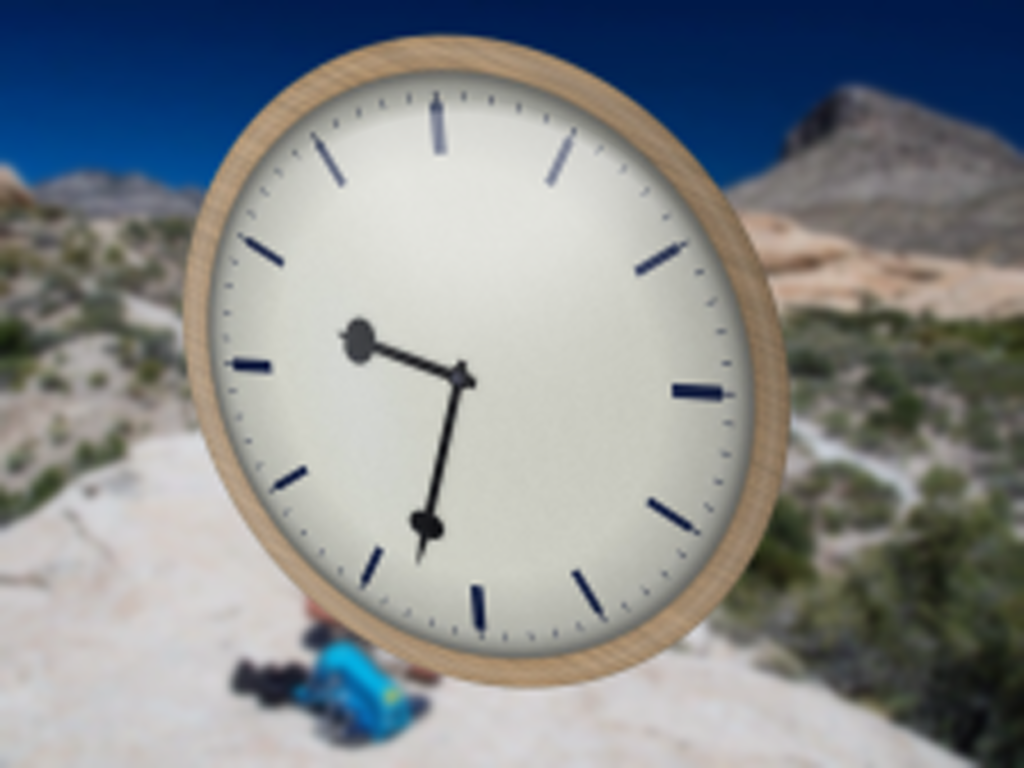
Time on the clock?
9:33
